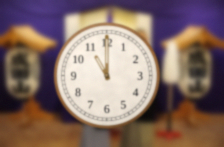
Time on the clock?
11:00
